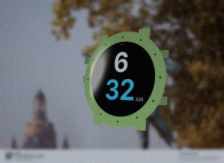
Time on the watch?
6:32
